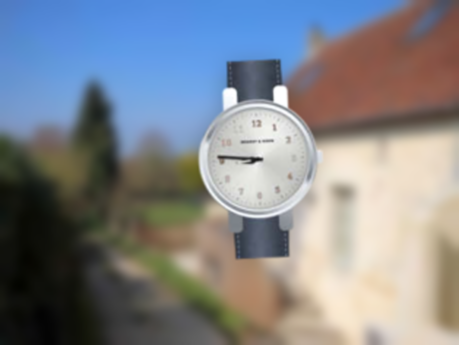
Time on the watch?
8:46
